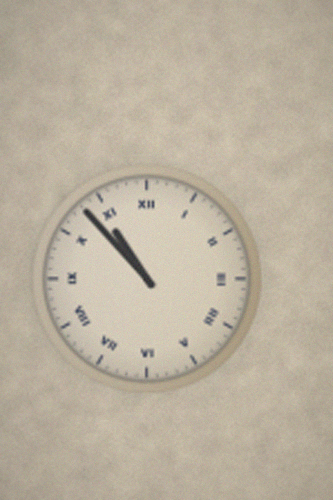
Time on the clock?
10:53
